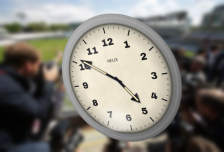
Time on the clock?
4:51
